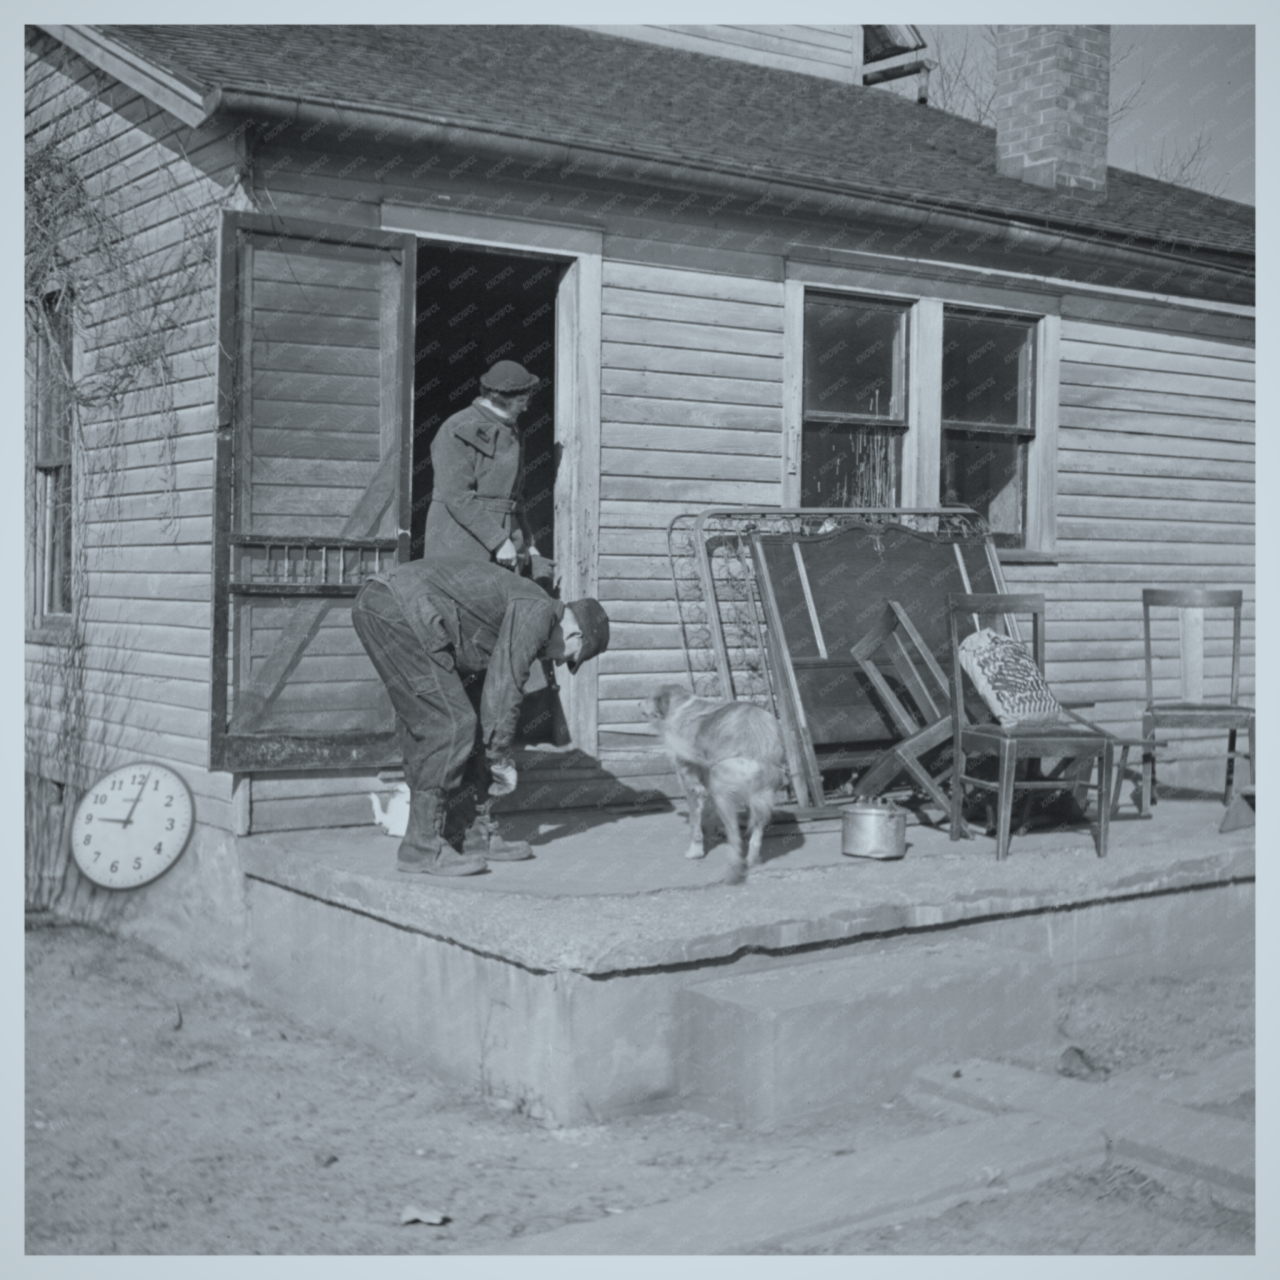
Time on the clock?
9:02
